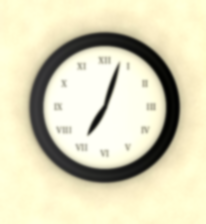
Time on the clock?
7:03
